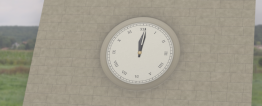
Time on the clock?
12:01
